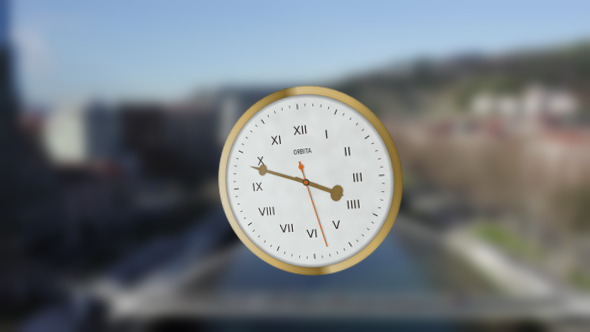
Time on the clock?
3:48:28
